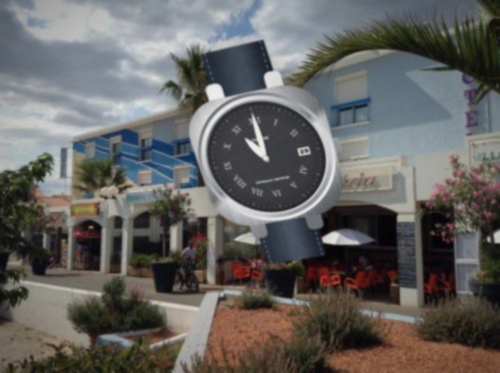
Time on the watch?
11:00
